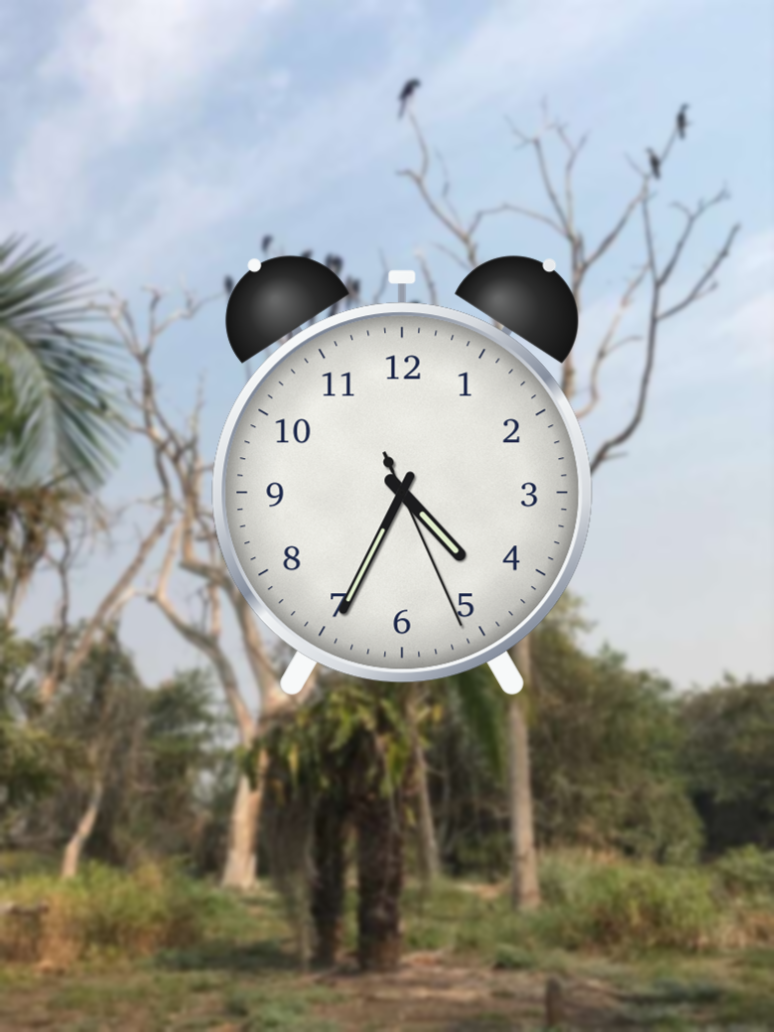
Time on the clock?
4:34:26
